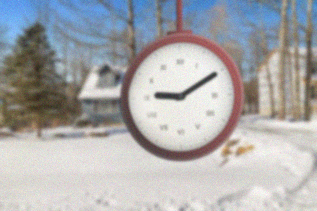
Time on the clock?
9:10
